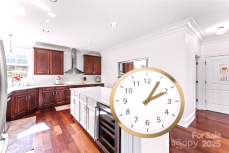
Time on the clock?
2:05
